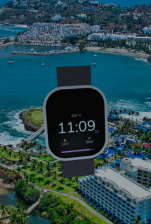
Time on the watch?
11:09
